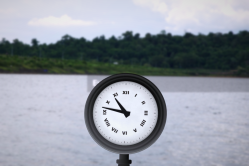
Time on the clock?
10:47
